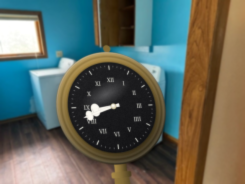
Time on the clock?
8:42
